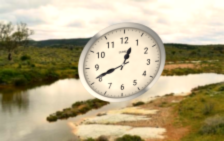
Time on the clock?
12:41
